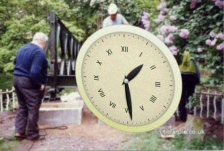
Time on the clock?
1:29
